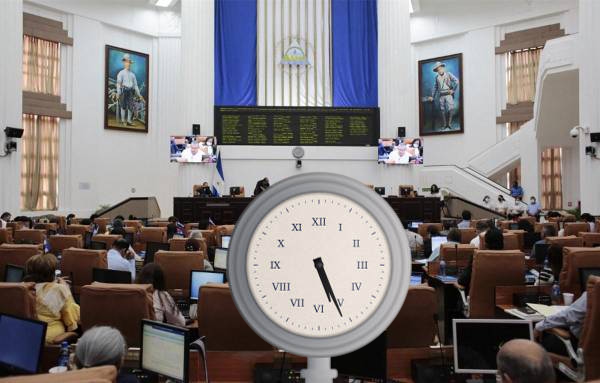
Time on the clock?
5:26
